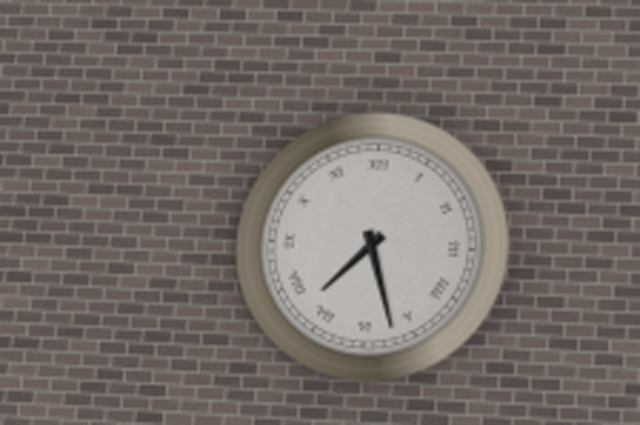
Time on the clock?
7:27
